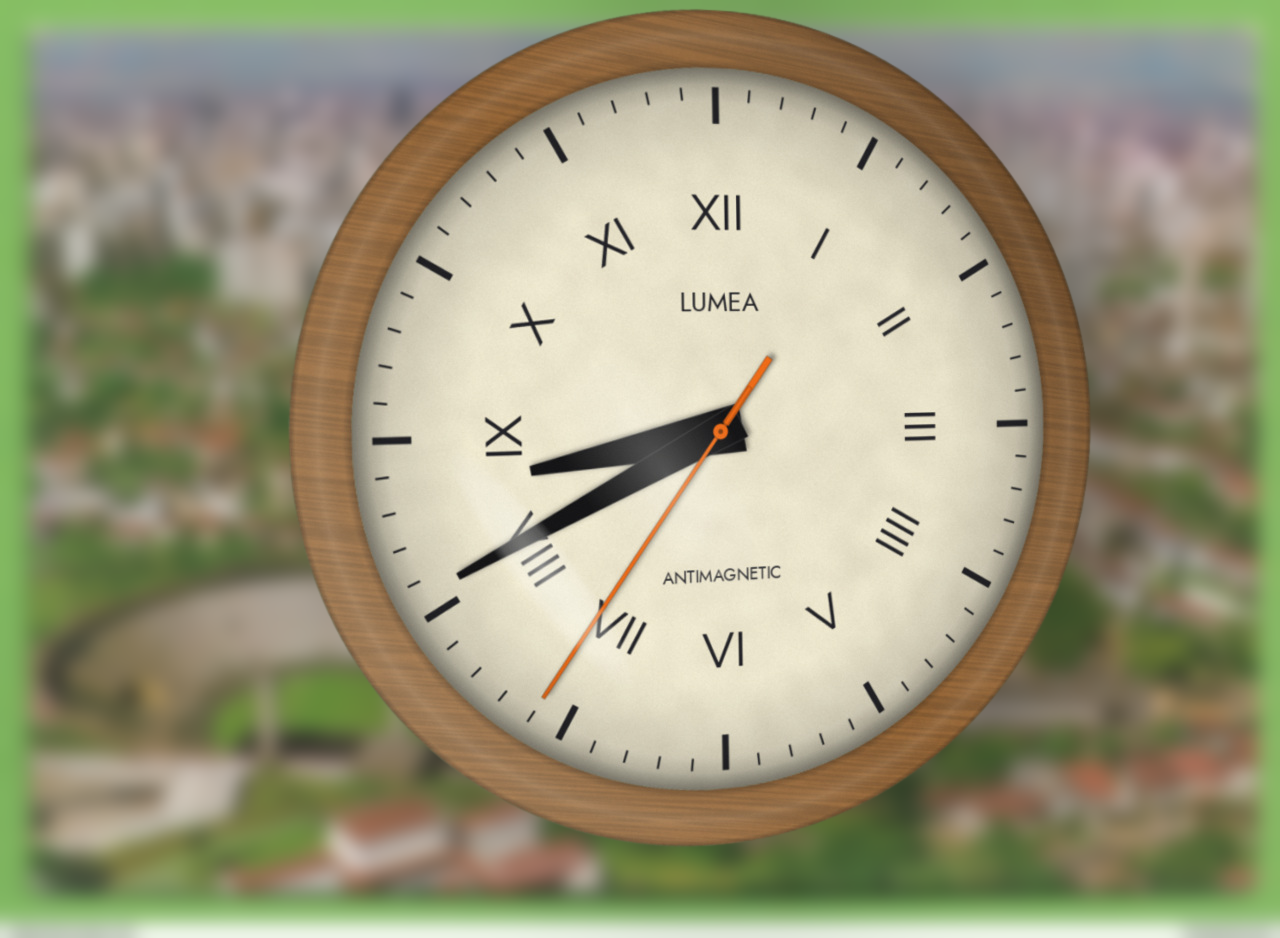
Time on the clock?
8:40:36
